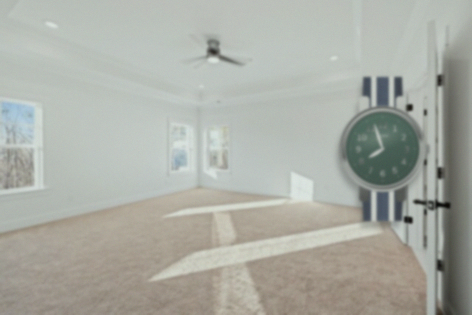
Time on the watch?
7:57
